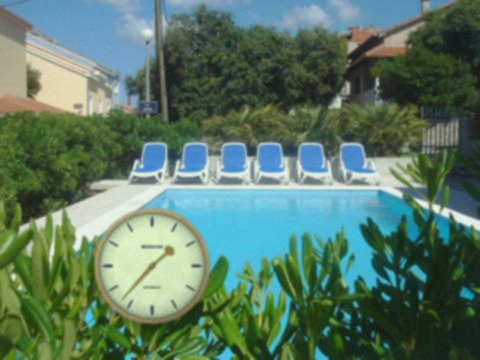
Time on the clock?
1:37
